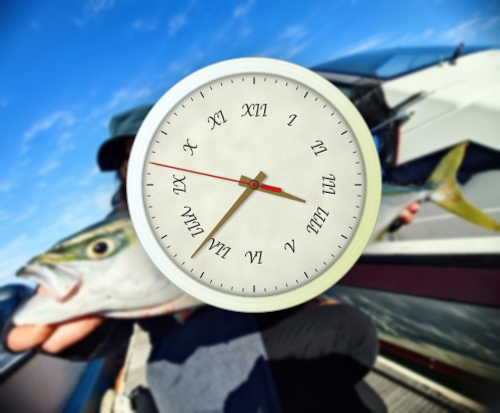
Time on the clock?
3:36:47
